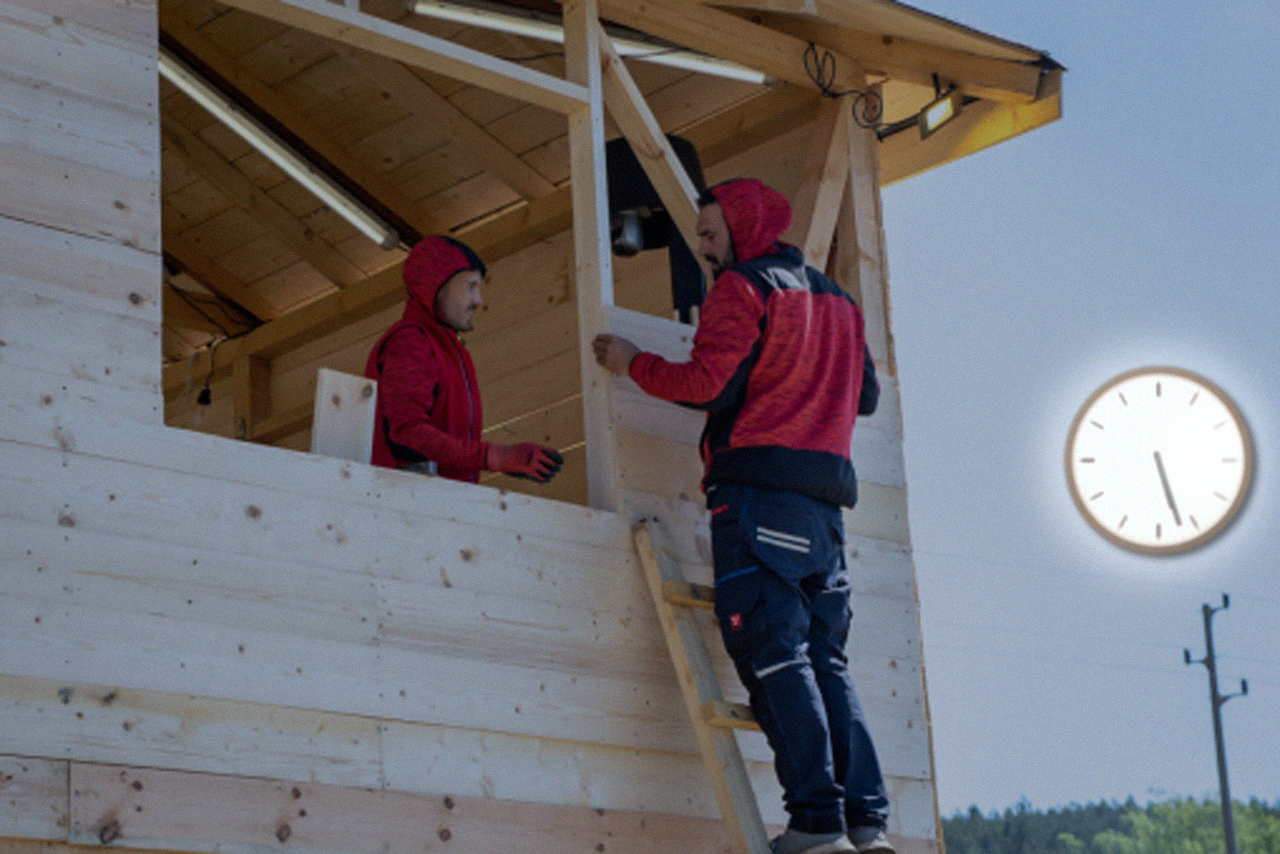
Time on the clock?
5:27
